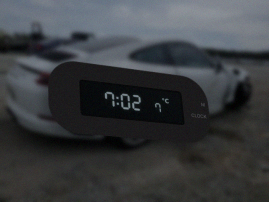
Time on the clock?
7:02
